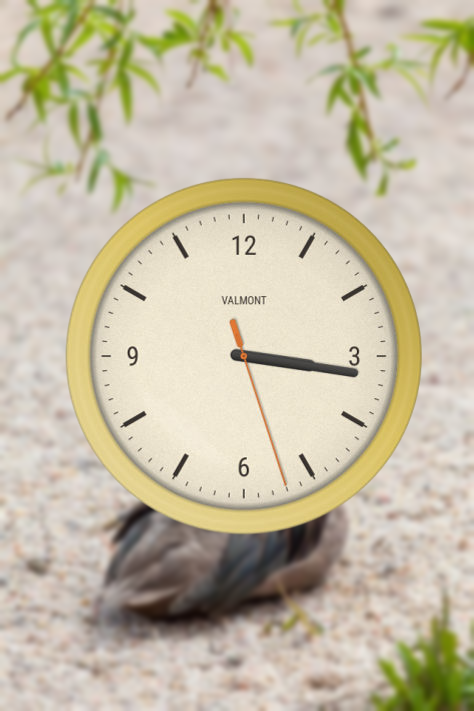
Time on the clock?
3:16:27
